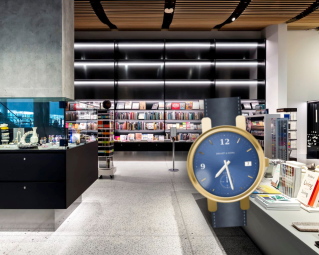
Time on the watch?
7:28
